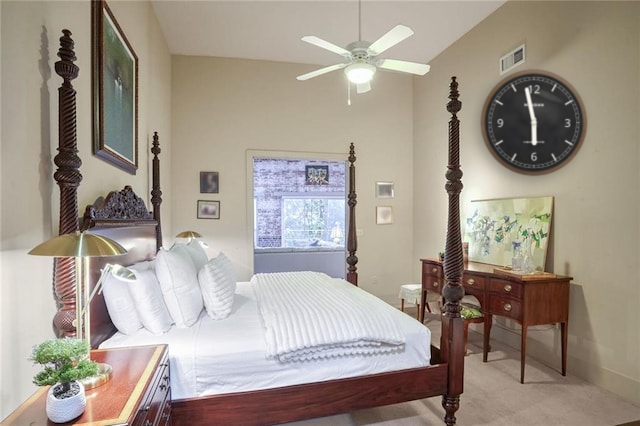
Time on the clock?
5:58
